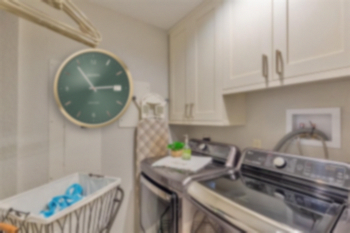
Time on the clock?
2:54
